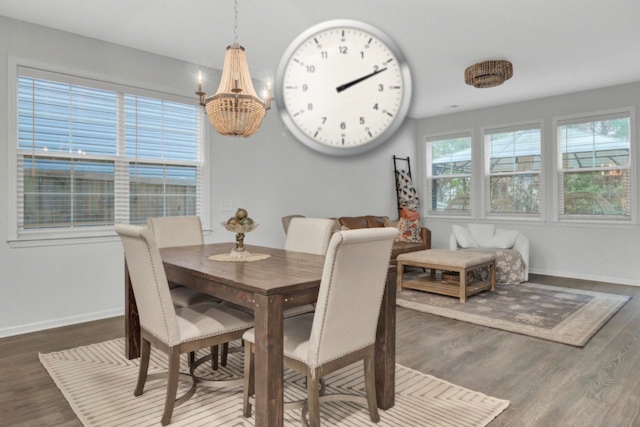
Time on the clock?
2:11
